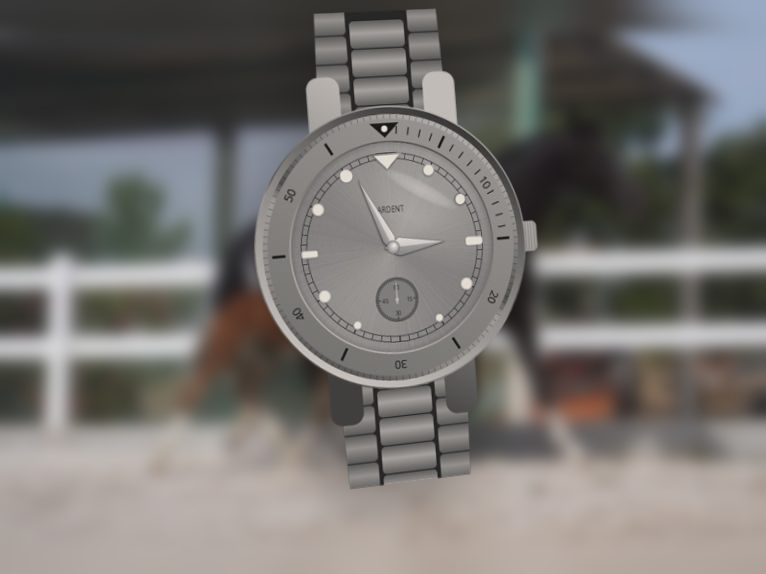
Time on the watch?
2:56
